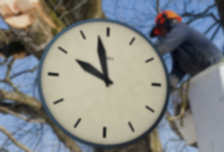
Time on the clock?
9:58
